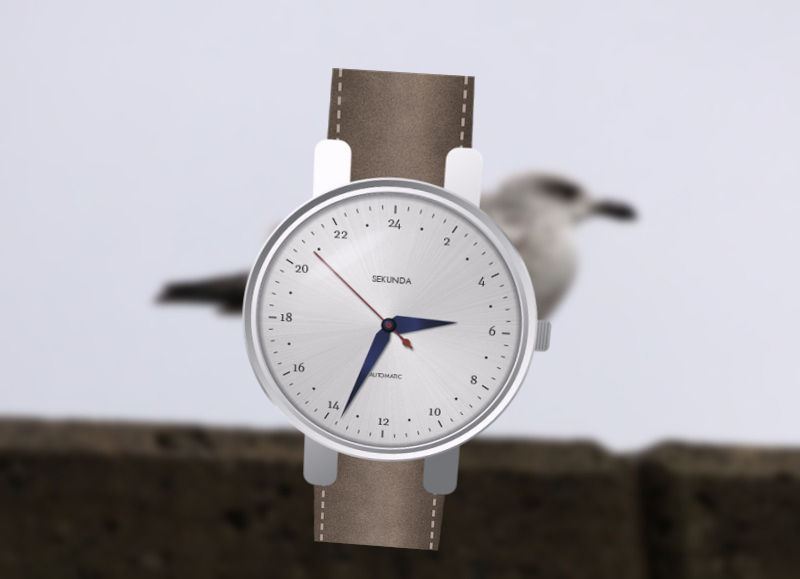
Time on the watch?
5:33:52
